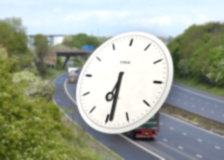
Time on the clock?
6:29
